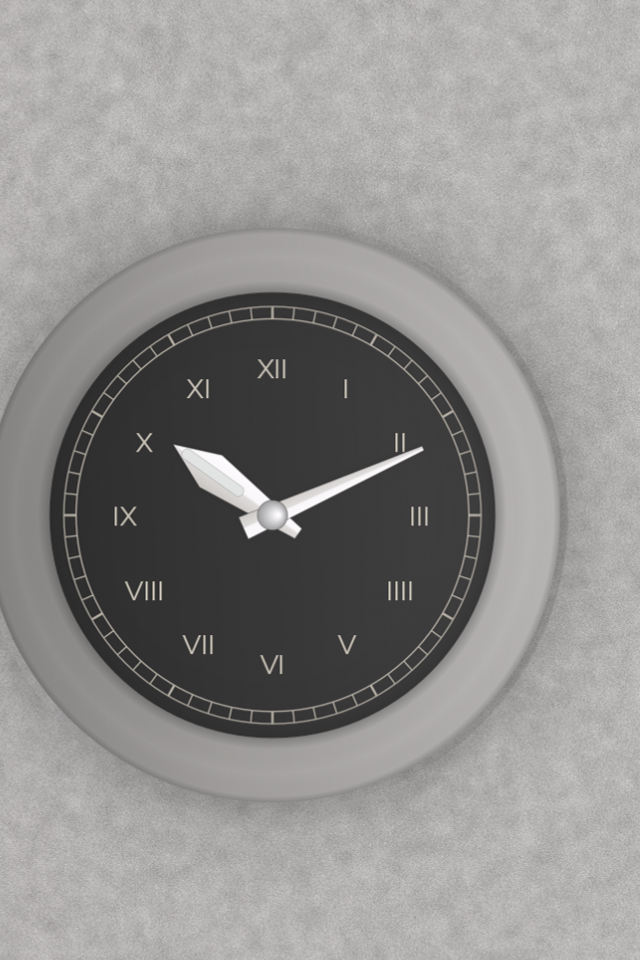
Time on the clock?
10:11
